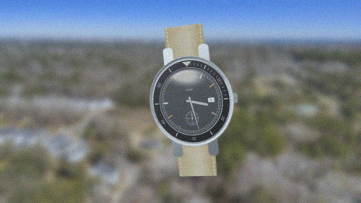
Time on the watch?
3:28
